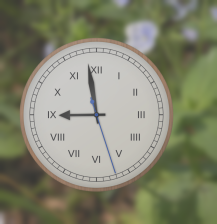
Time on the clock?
8:58:27
